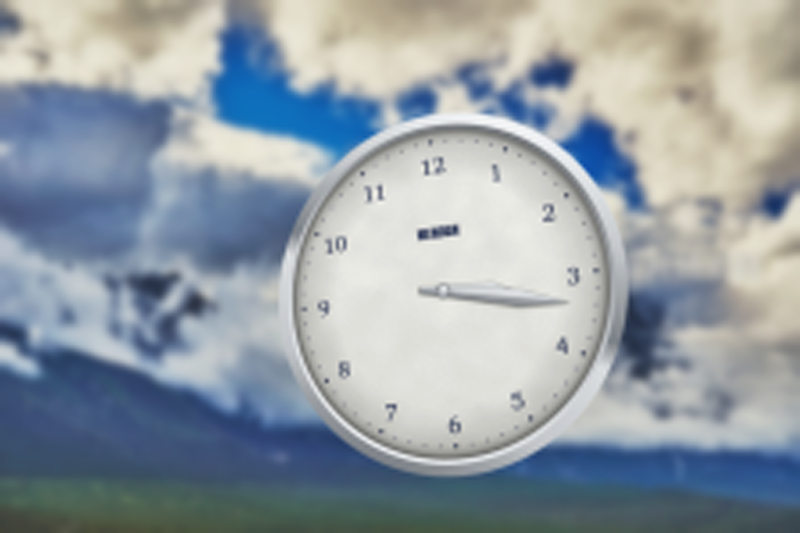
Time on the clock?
3:17
